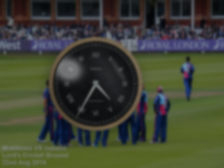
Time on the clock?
4:35
